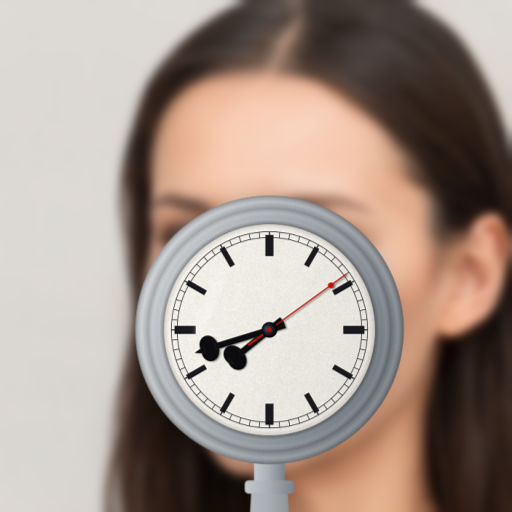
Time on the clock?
7:42:09
